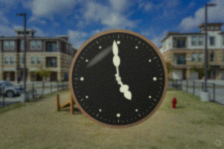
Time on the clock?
4:59
